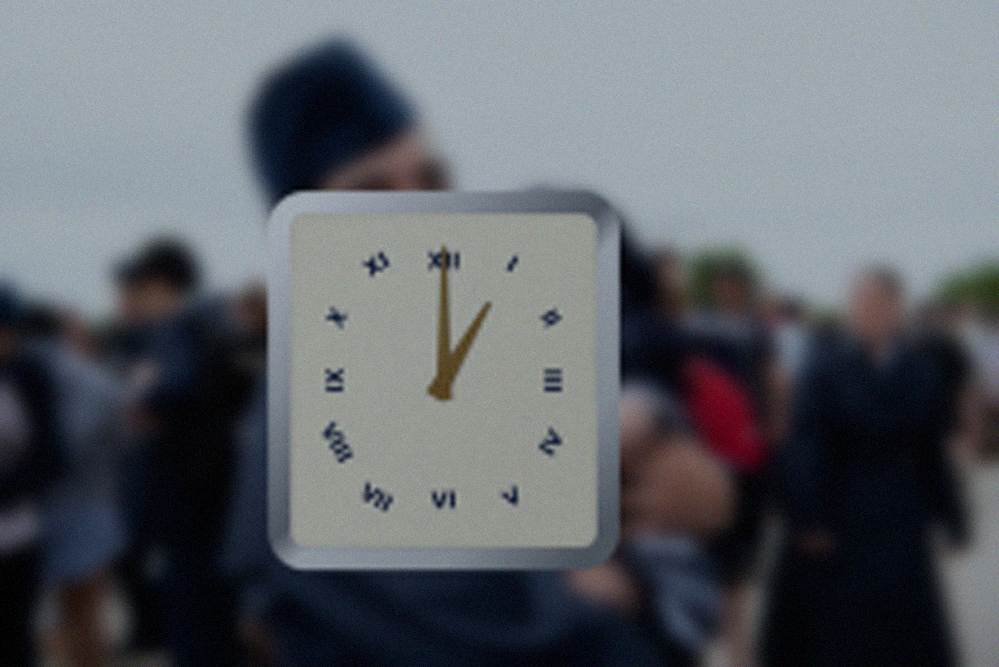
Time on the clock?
1:00
